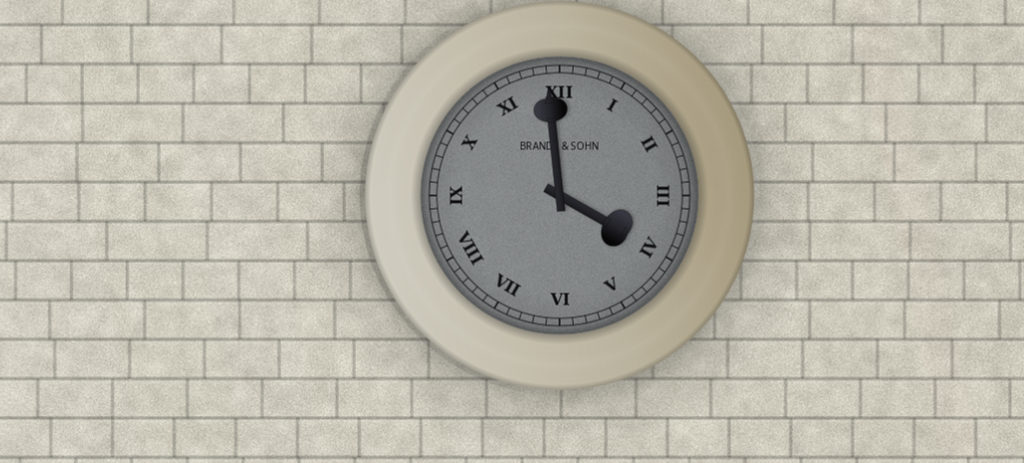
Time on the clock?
3:59
